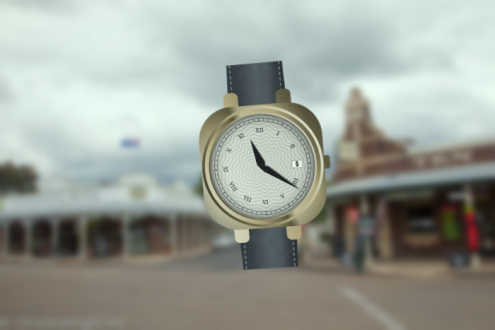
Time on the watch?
11:21
